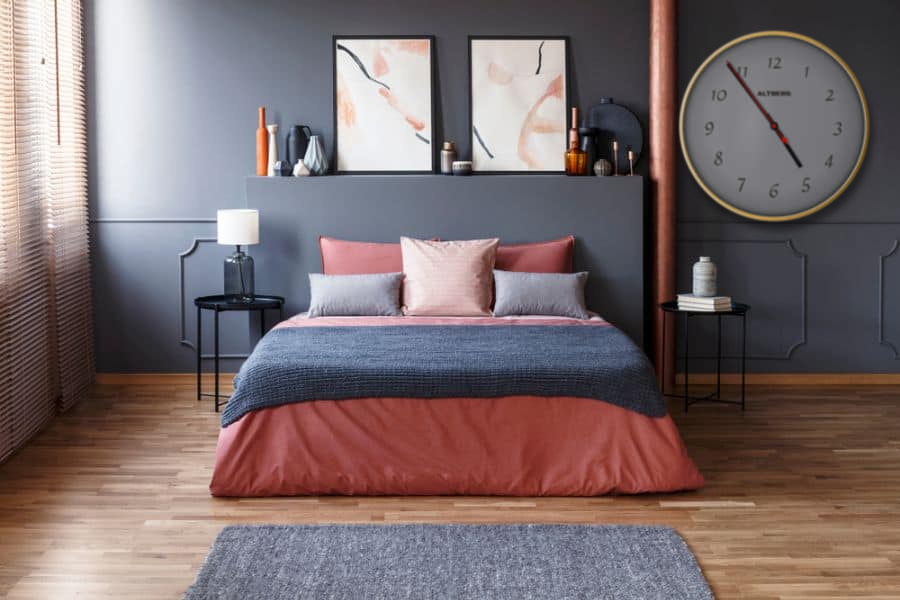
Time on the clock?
4:53:54
